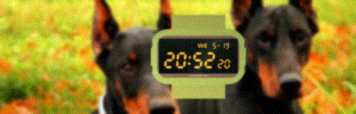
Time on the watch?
20:52:20
